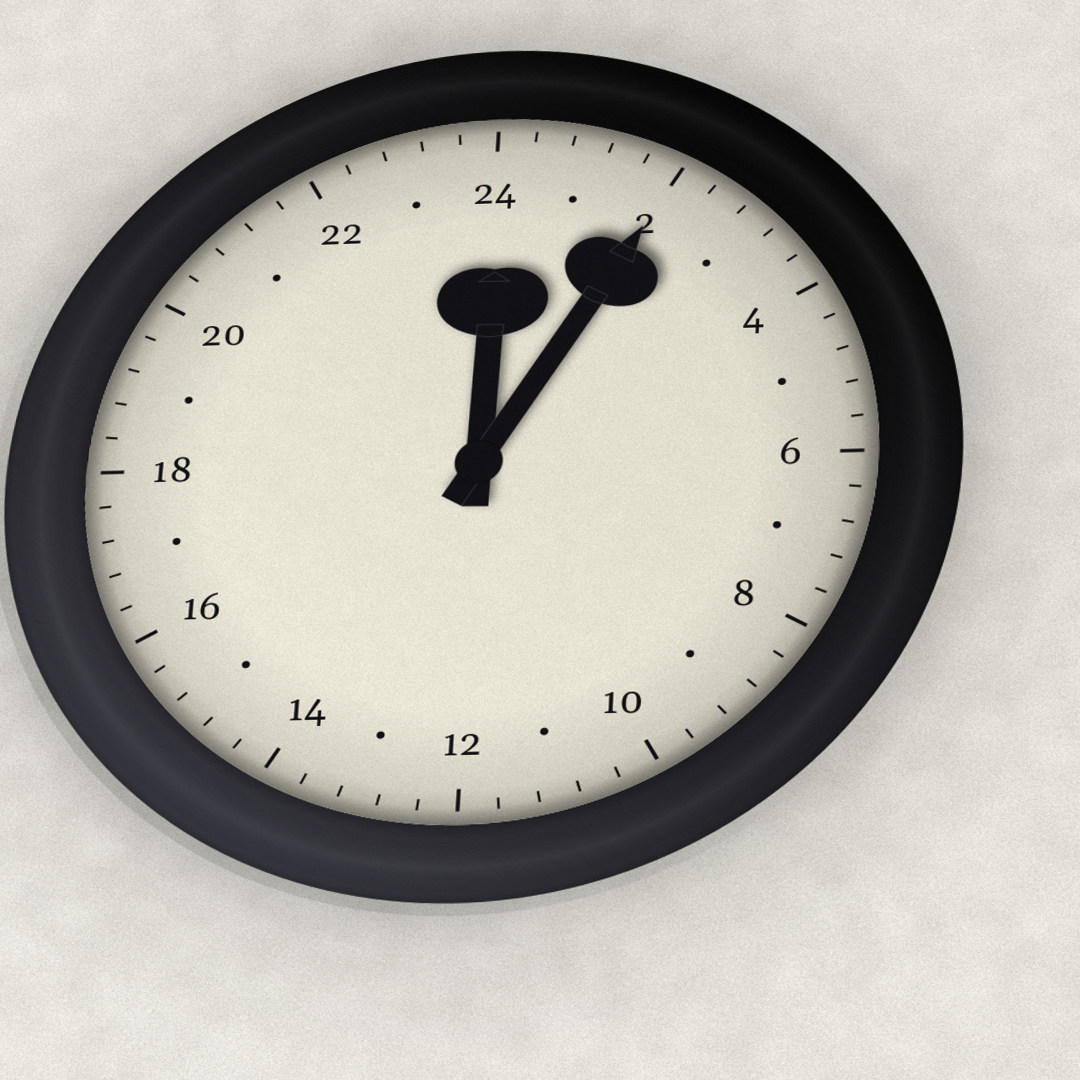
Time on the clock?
0:05
